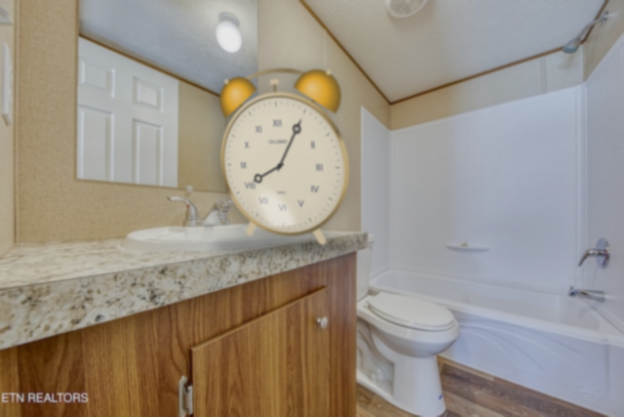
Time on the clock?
8:05
